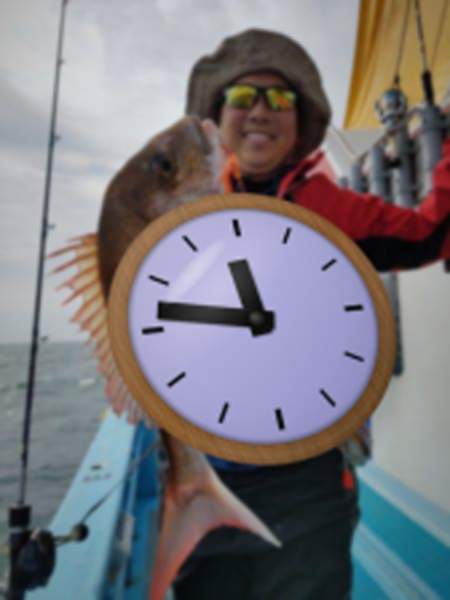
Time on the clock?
11:47
